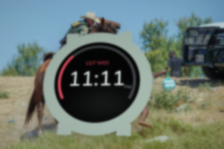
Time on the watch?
11:11
